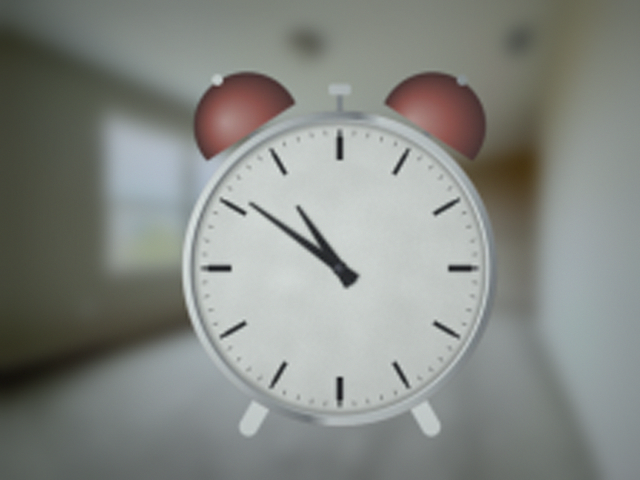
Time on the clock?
10:51
